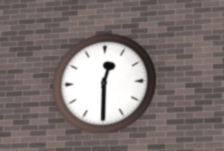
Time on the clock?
12:30
